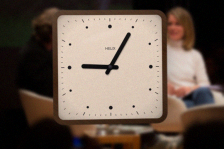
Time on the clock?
9:05
